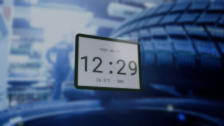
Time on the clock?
12:29
